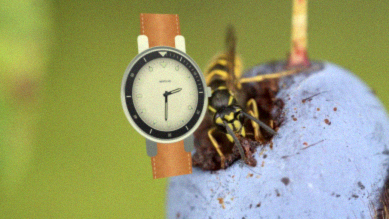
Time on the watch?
2:31
